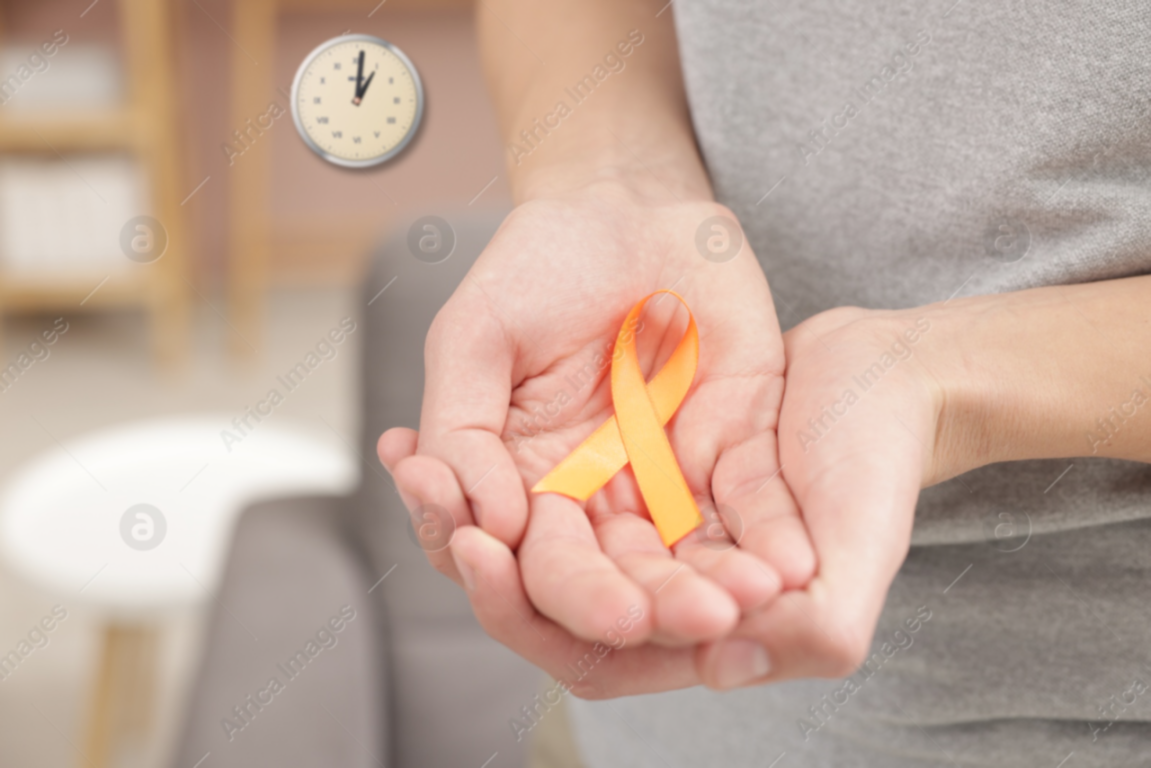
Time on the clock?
1:01
